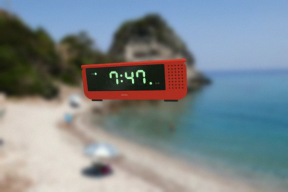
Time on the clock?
7:47
